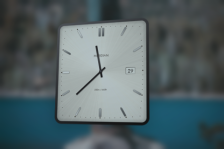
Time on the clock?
11:38
